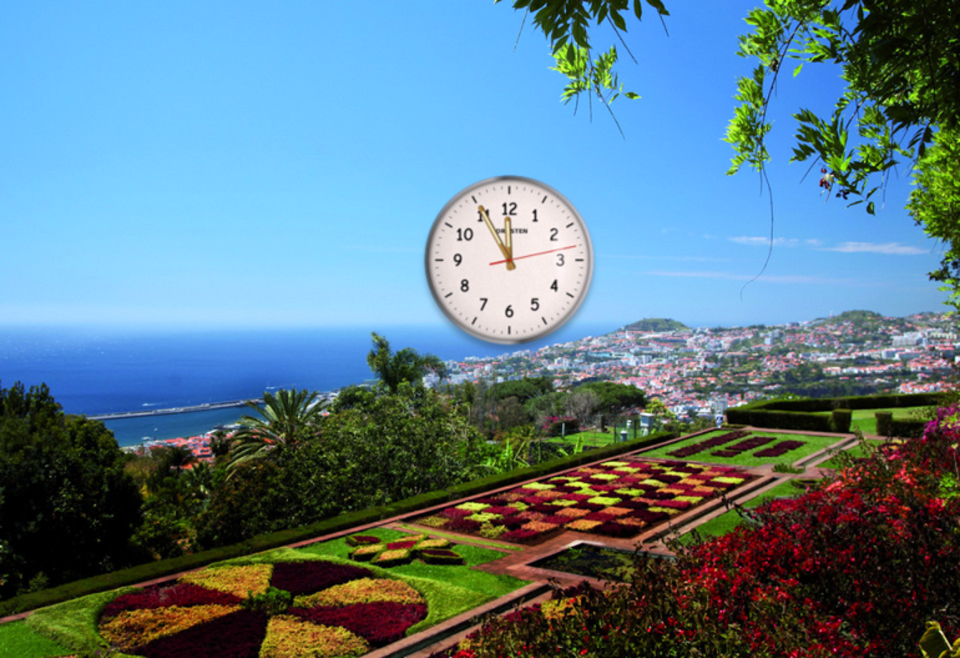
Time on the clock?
11:55:13
